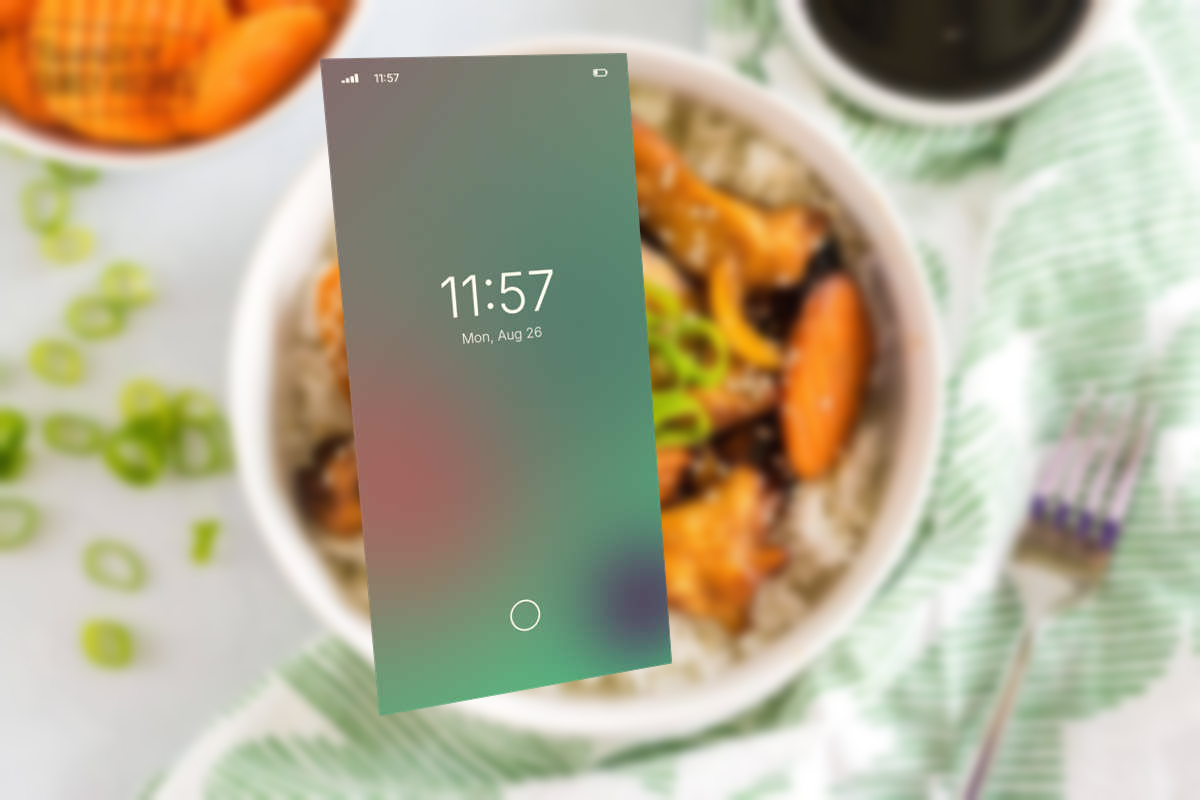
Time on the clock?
11:57
